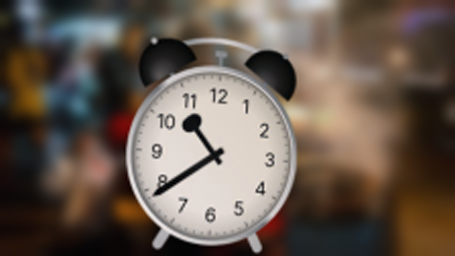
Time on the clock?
10:39
